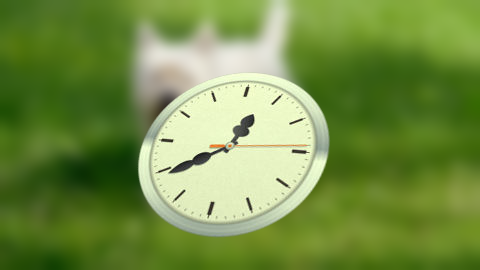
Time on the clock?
12:39:14
